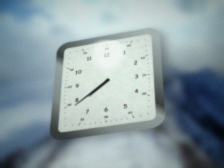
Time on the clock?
7:39
